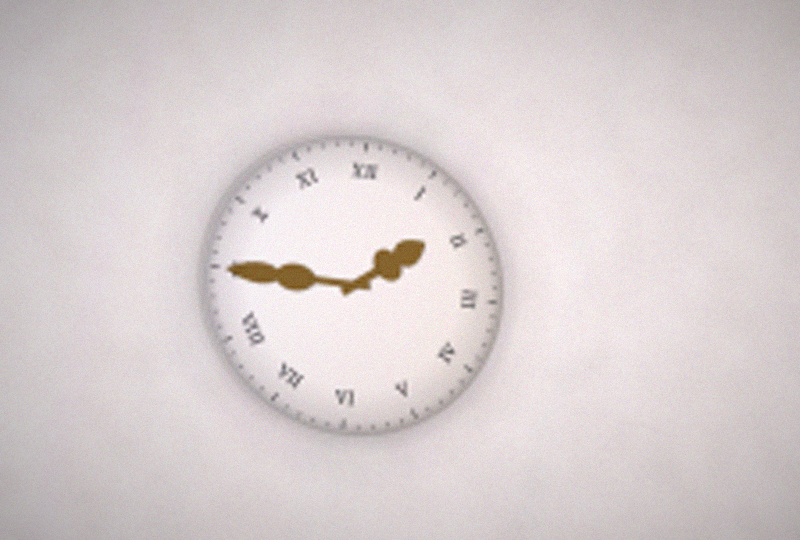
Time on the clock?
1:45
